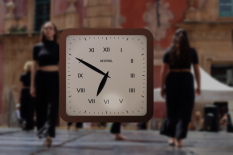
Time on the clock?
6:50
